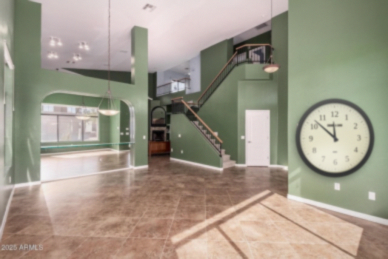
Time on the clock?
11:52
